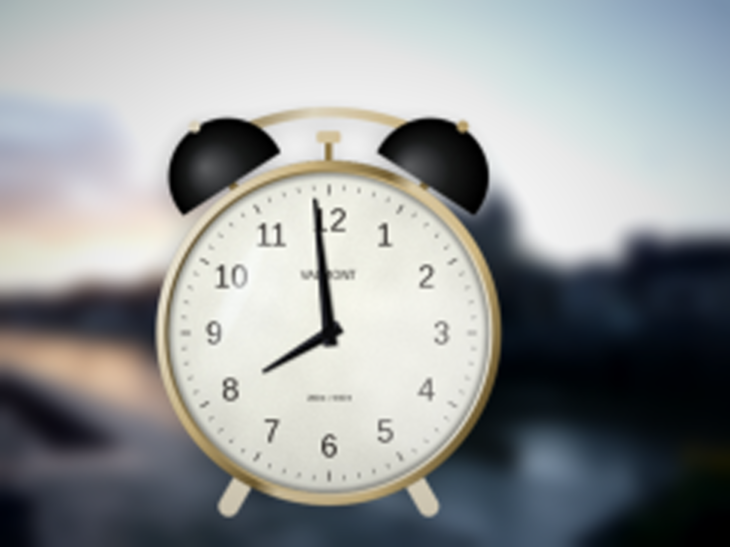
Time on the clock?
7:59
